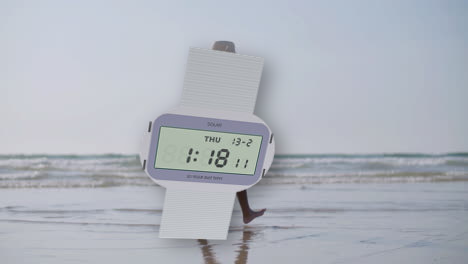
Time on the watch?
1:18:11
